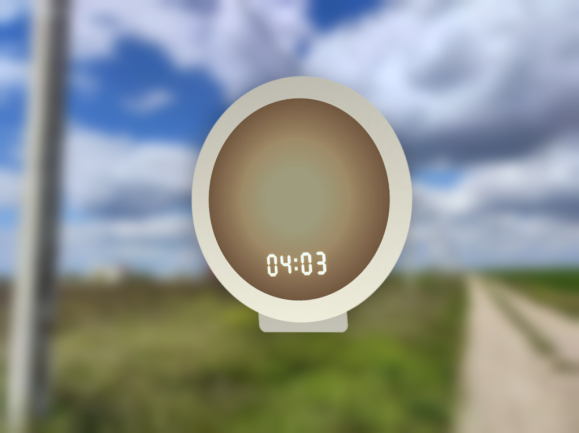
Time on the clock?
4:03
